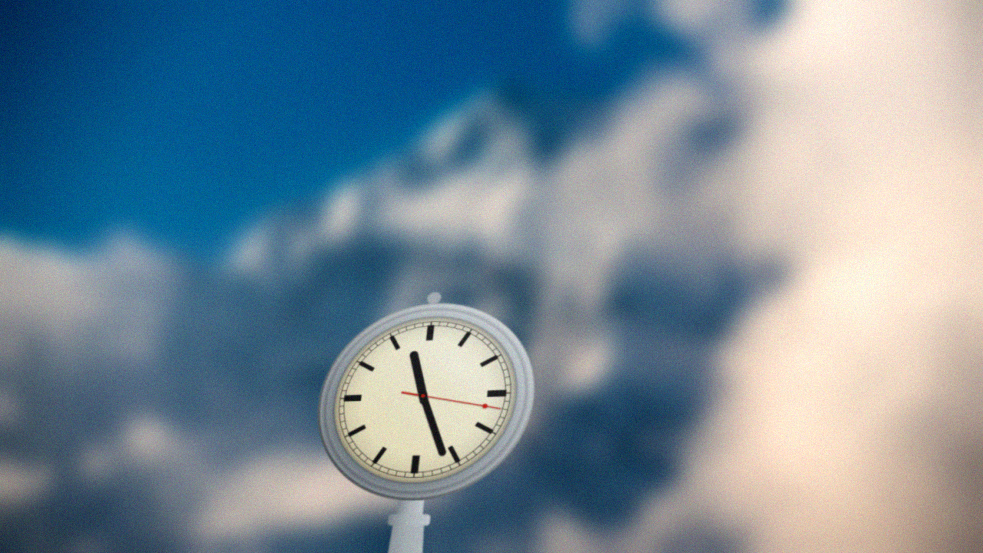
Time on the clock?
11:26:17
